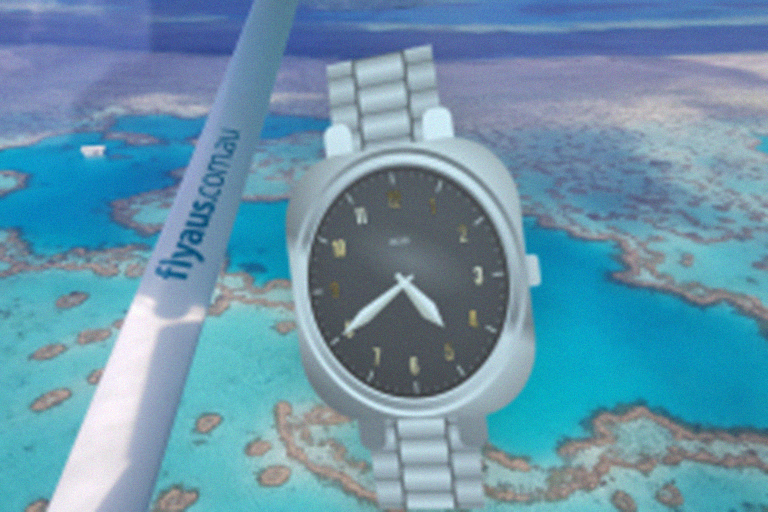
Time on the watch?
4:40
